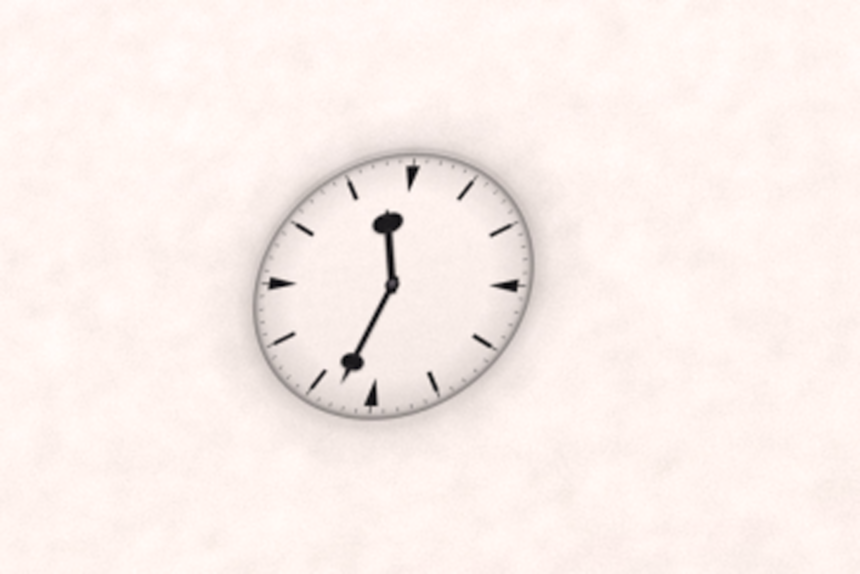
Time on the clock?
11:33
